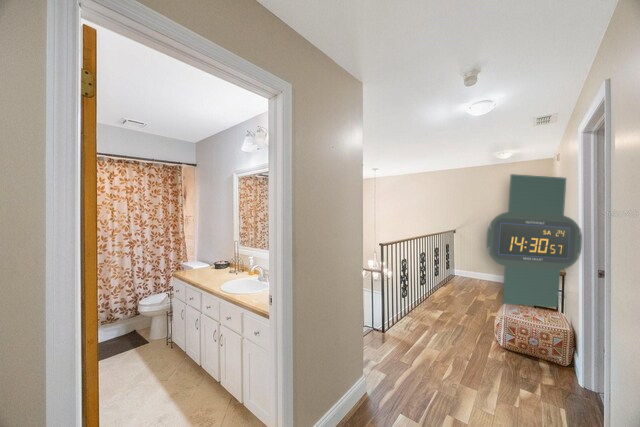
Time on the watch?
14:30:57
